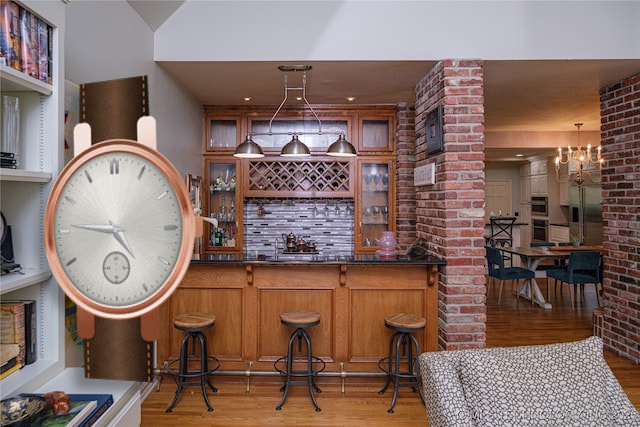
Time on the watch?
4:46
